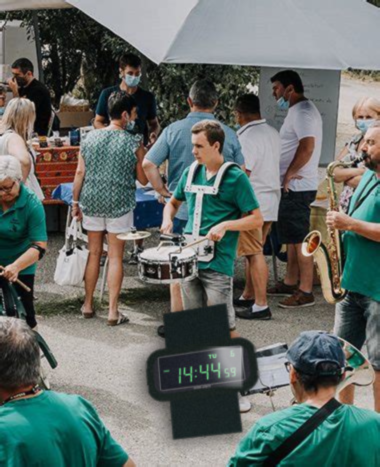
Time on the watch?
14:44
